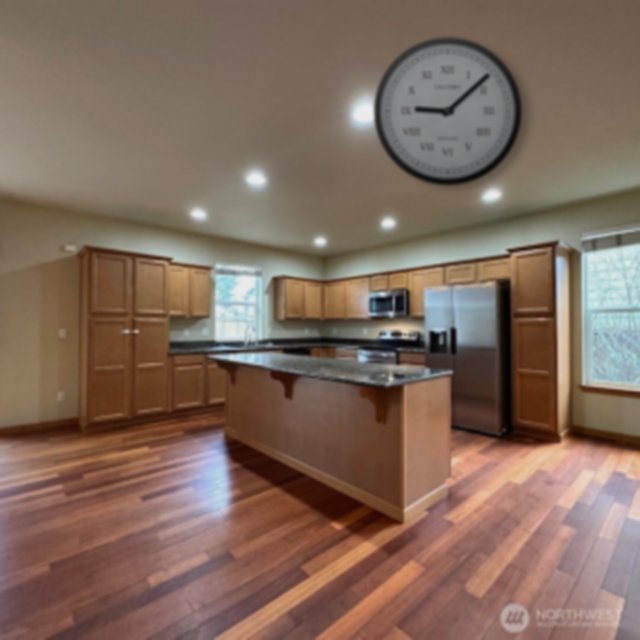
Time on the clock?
9:08
